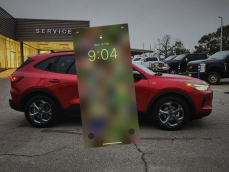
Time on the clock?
9:04
